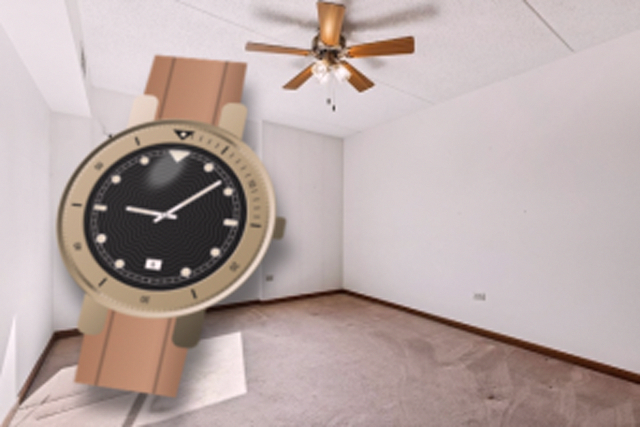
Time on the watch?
9:08
